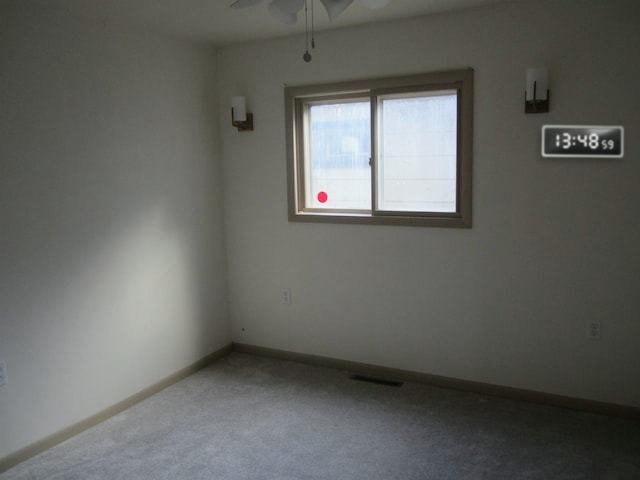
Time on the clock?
13:48
